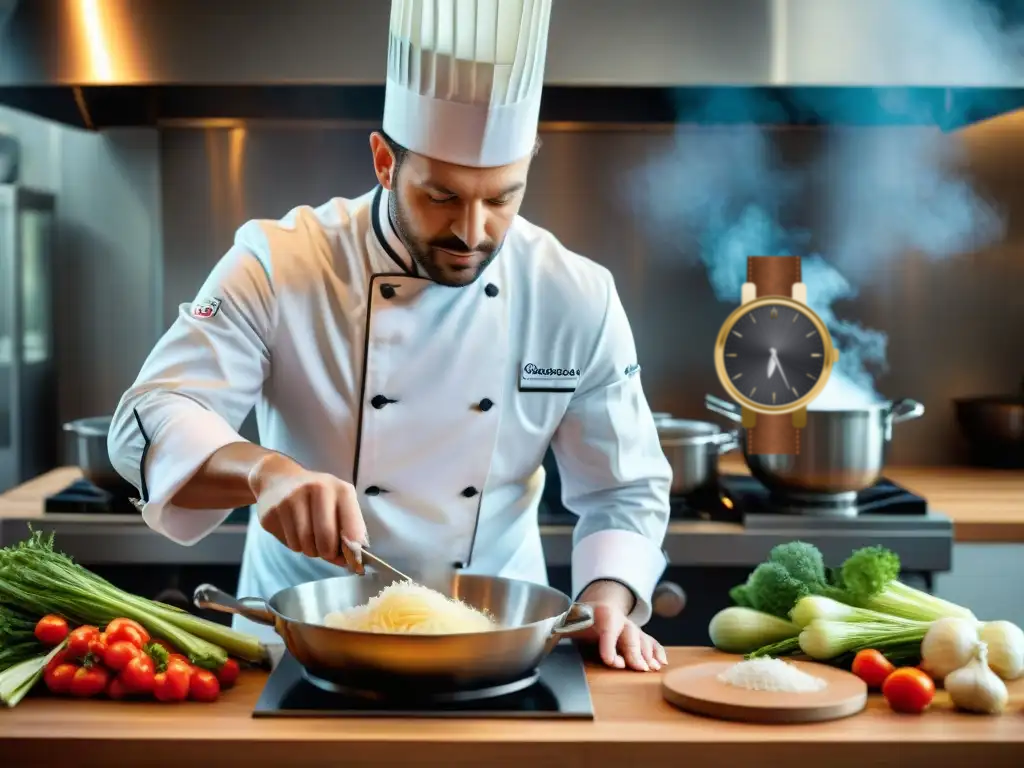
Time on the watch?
6:26
